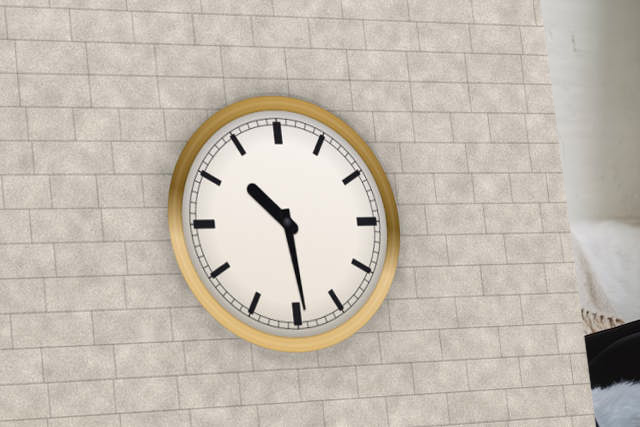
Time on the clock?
10:29
